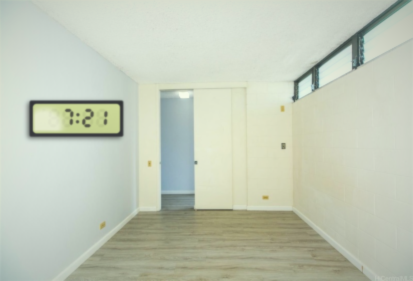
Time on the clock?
7:21
